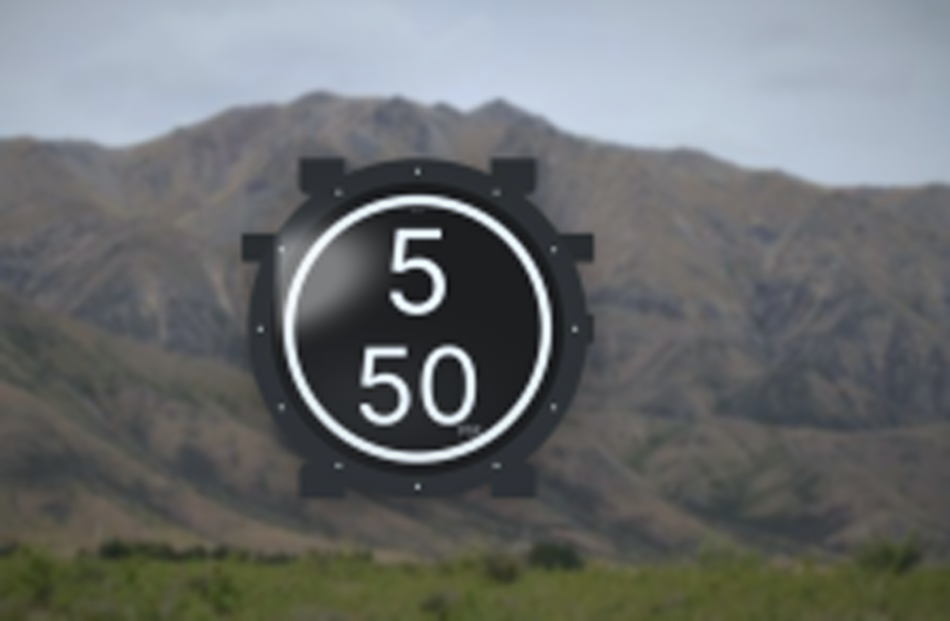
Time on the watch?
5:50
